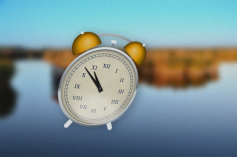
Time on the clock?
10:52
